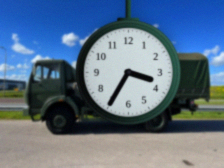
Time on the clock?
3:35
